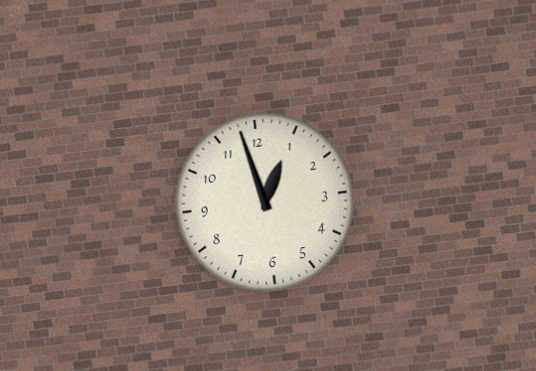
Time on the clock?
12:58
